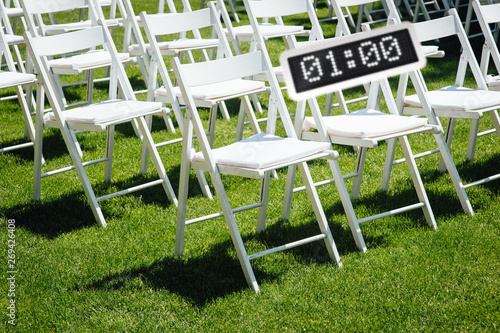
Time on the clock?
1:00
